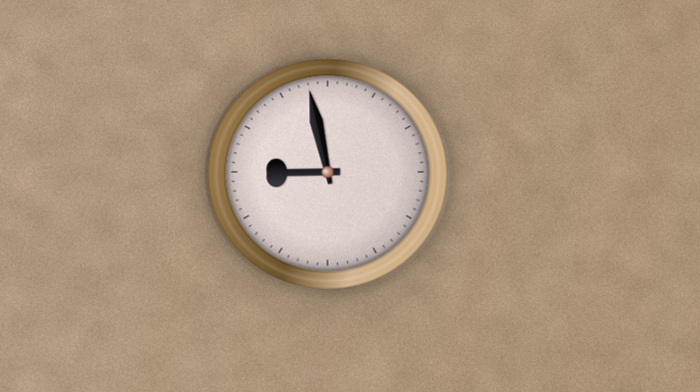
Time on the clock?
8:58
